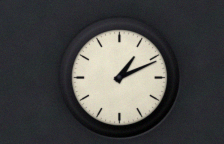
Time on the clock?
1:11
